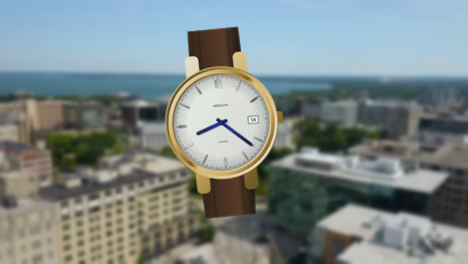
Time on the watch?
8:22
